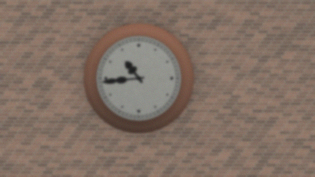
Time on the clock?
10:44
